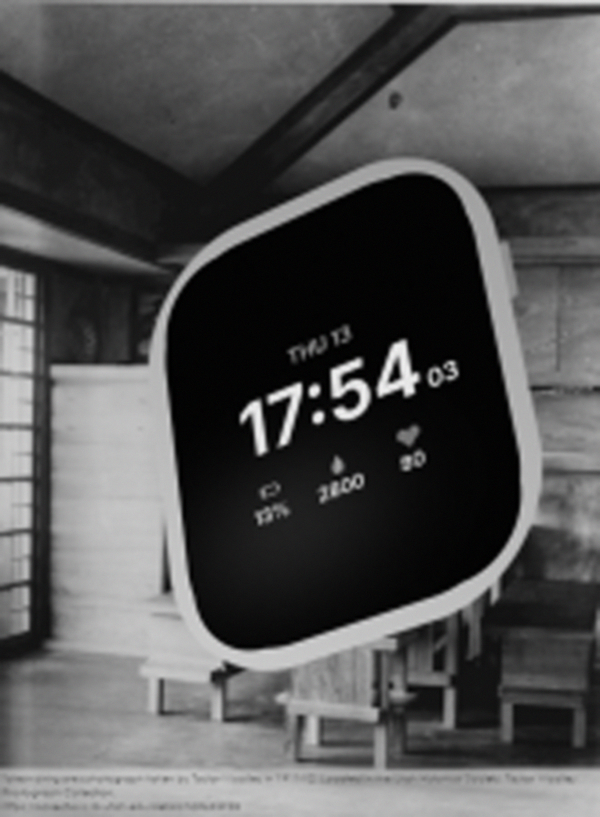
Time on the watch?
17:54
